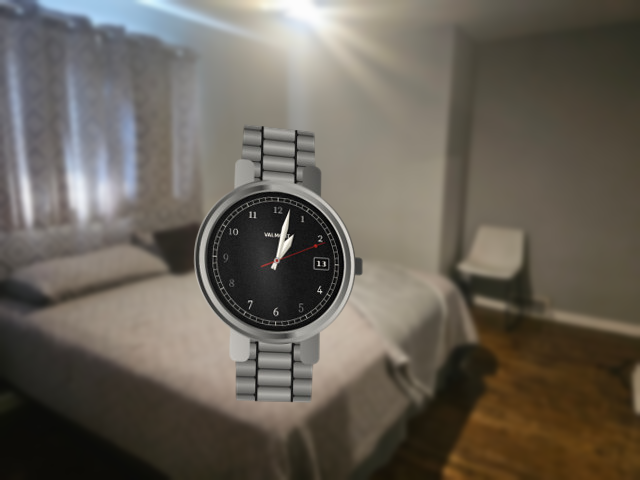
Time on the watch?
1:02:11
